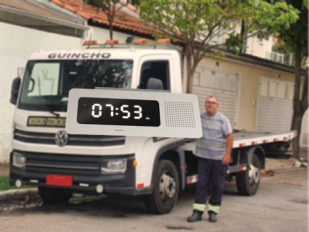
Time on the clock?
7:53
